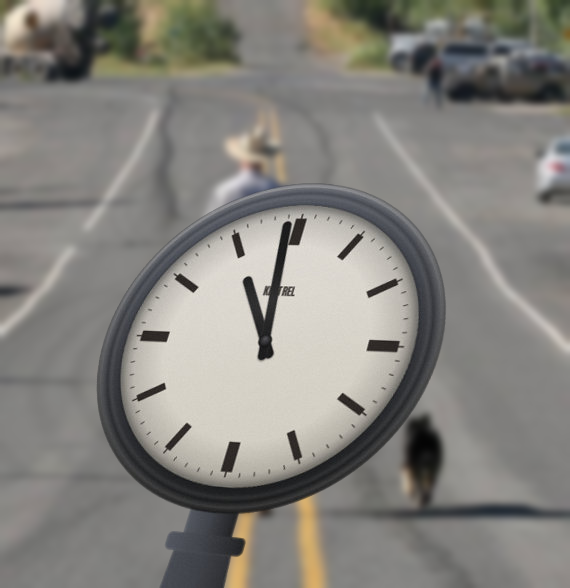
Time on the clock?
10:59
